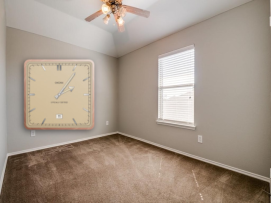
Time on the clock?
2:06
